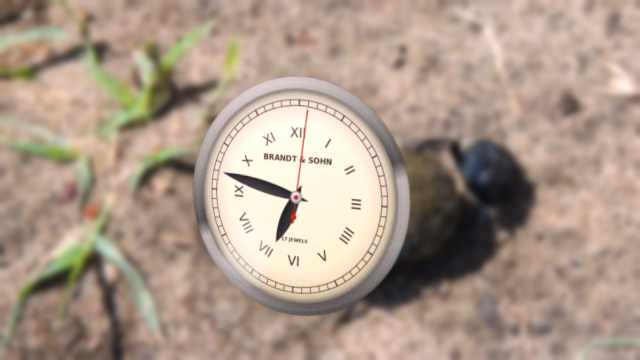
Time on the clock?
6:47:01
